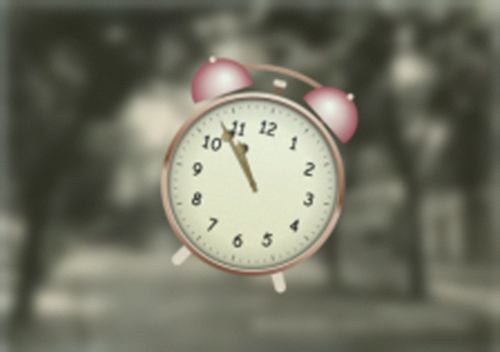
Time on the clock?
10:53
